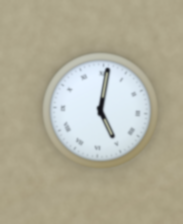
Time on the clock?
5:01
